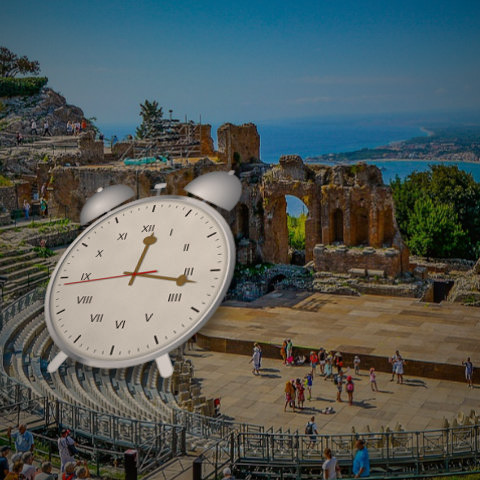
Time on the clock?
12:16:44
